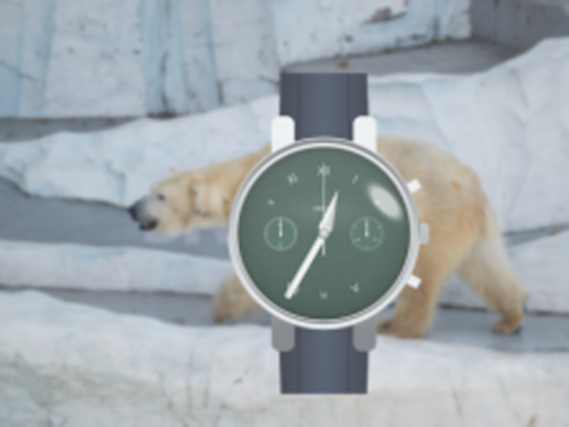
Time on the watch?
12:35
